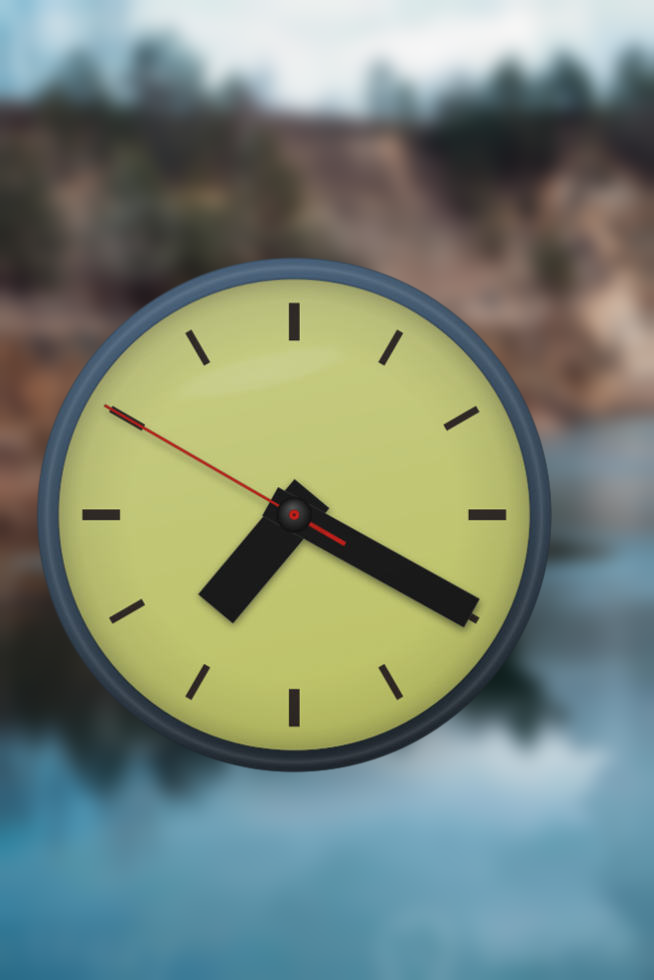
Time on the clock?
7:19:50
